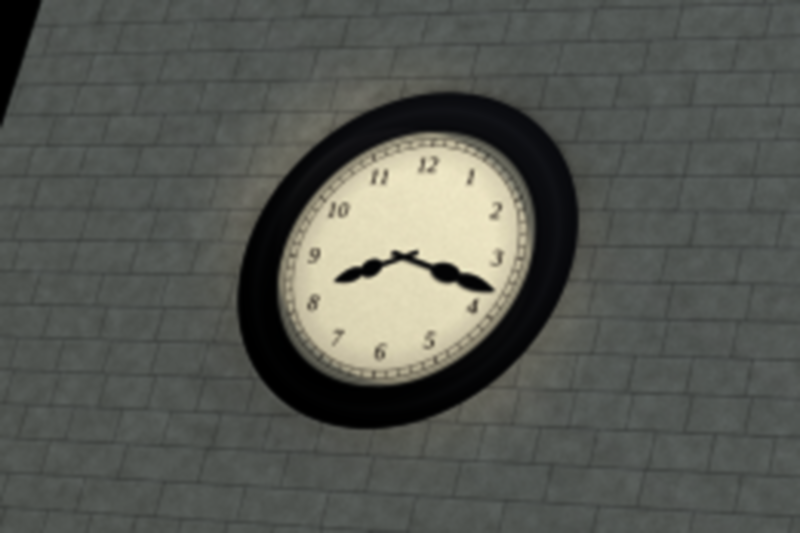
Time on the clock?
8:18
